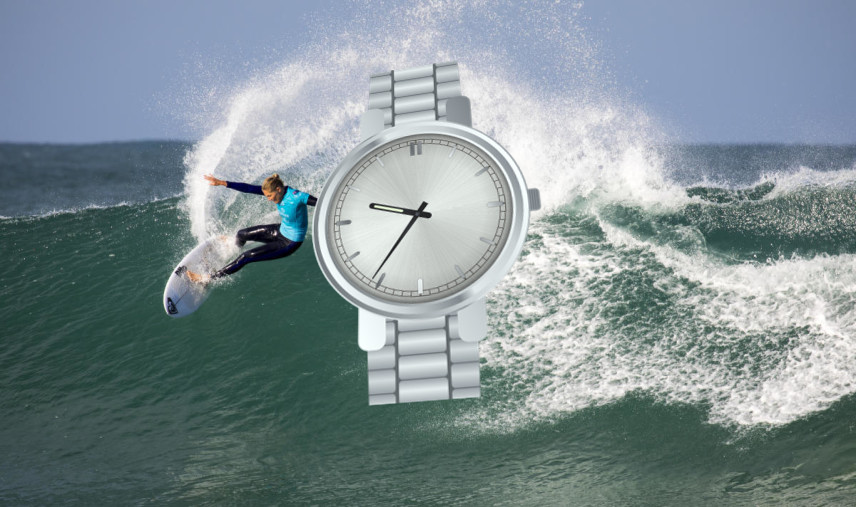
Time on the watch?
9:36
